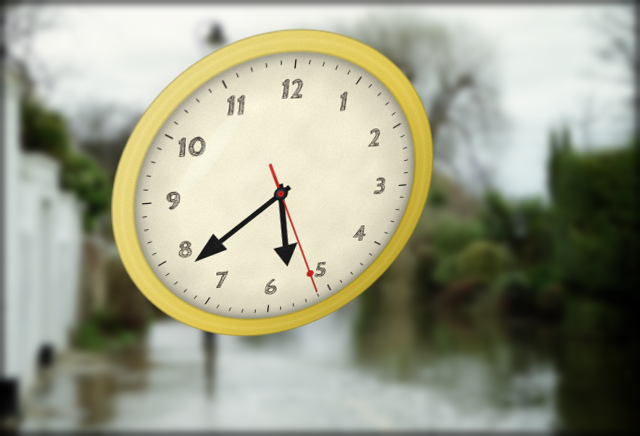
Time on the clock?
5:38:26
